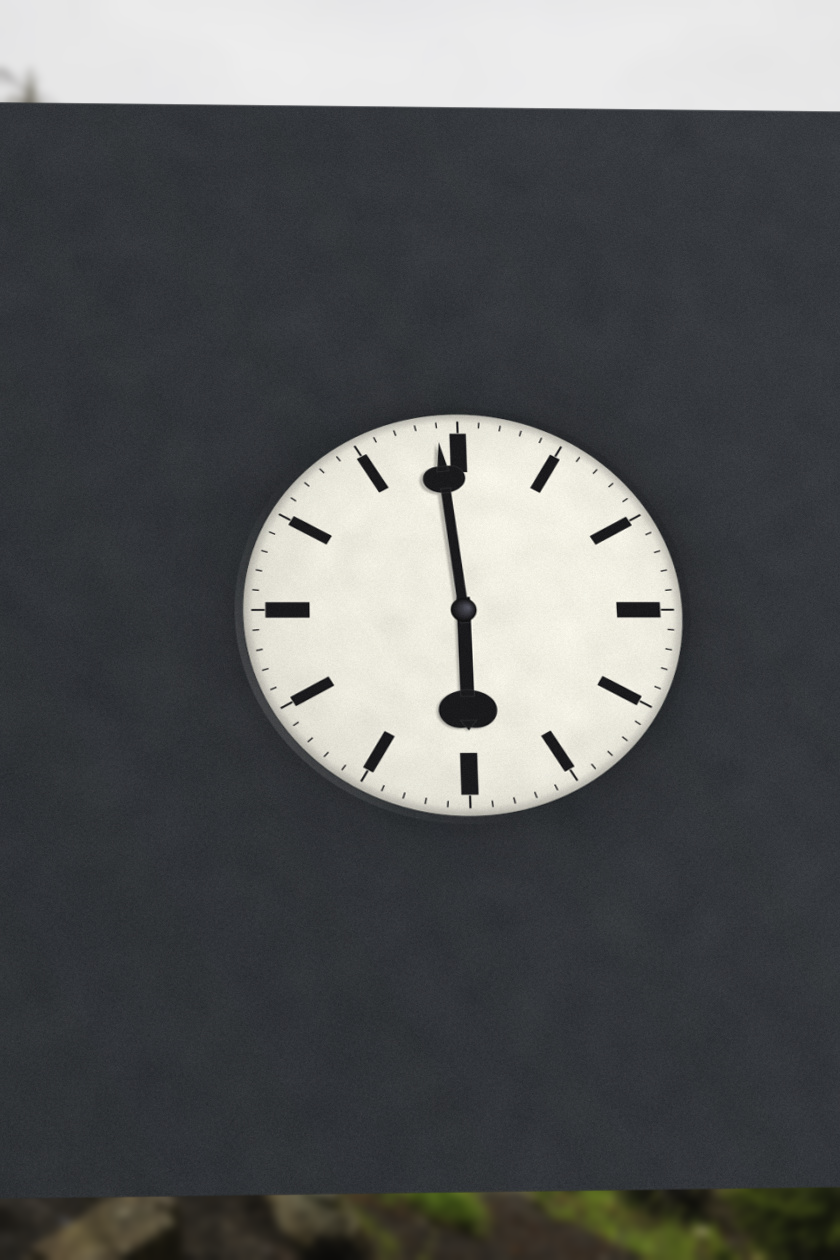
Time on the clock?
5:59
